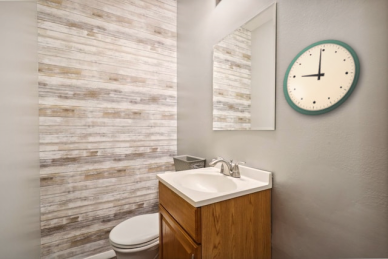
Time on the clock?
8:59
